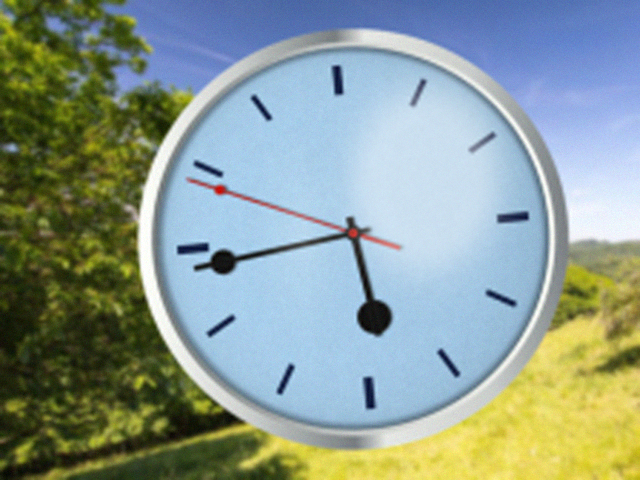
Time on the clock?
5:43:49
